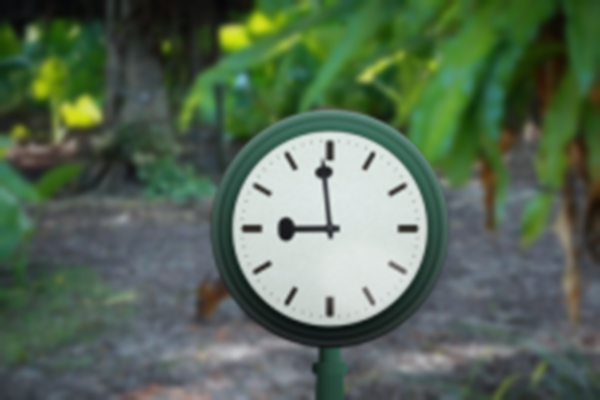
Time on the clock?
8:59
